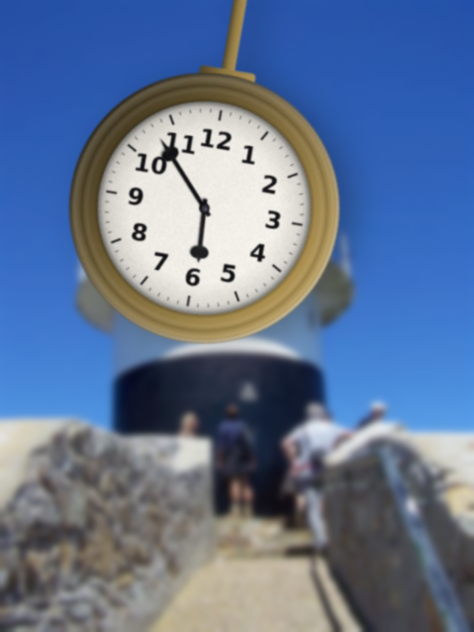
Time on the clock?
5:53
